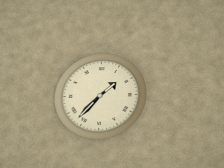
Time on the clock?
1:37
